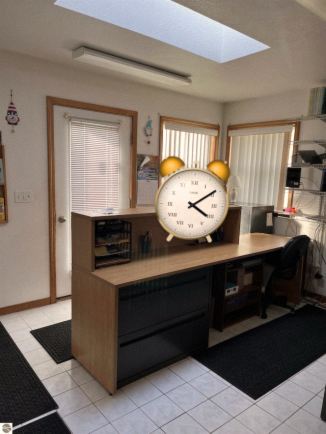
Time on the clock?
4:09
